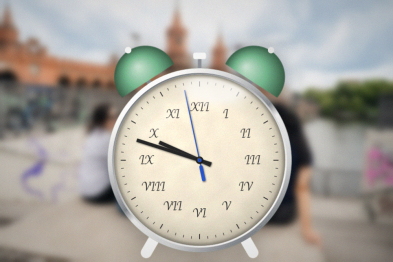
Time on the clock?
9:47:58
